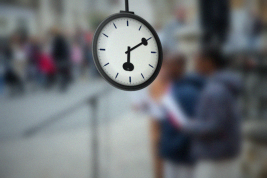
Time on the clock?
6:10
